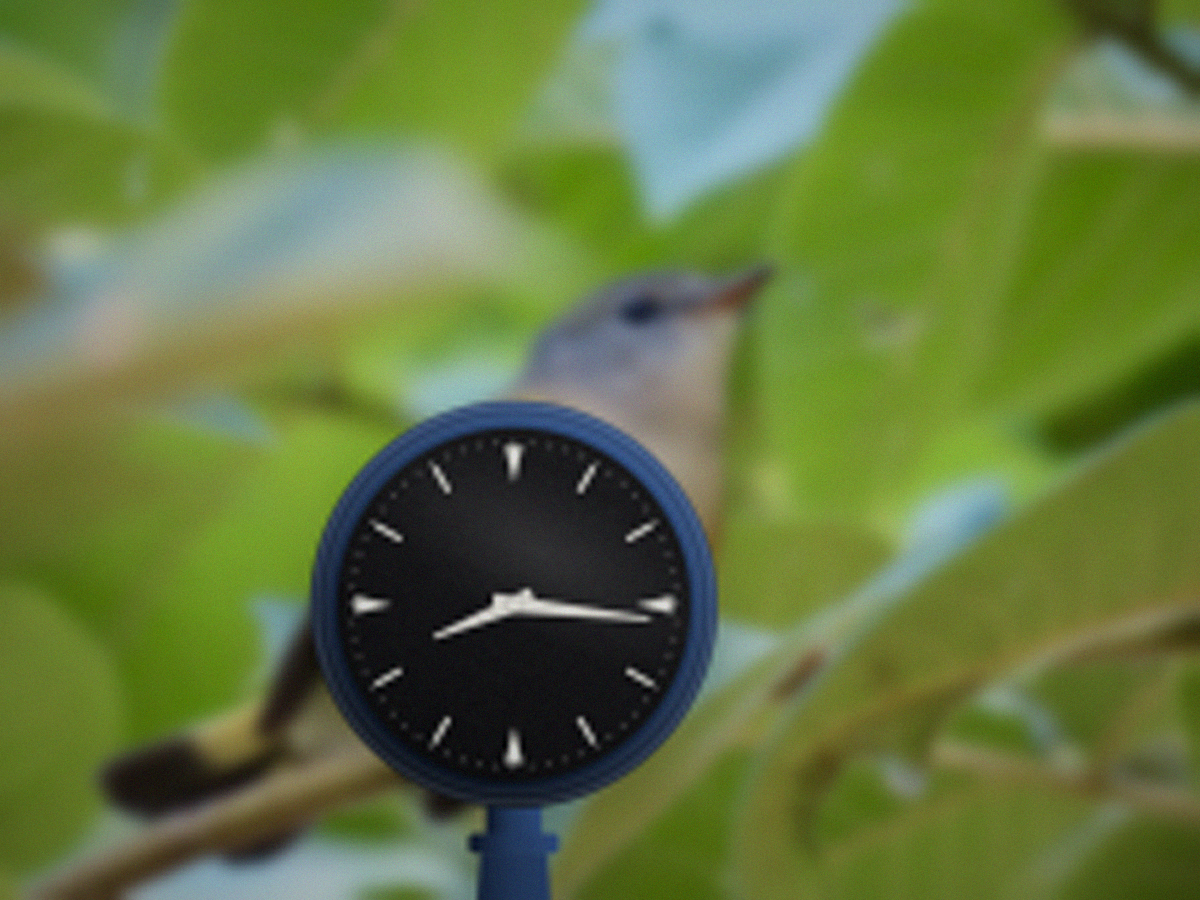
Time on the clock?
8:16
